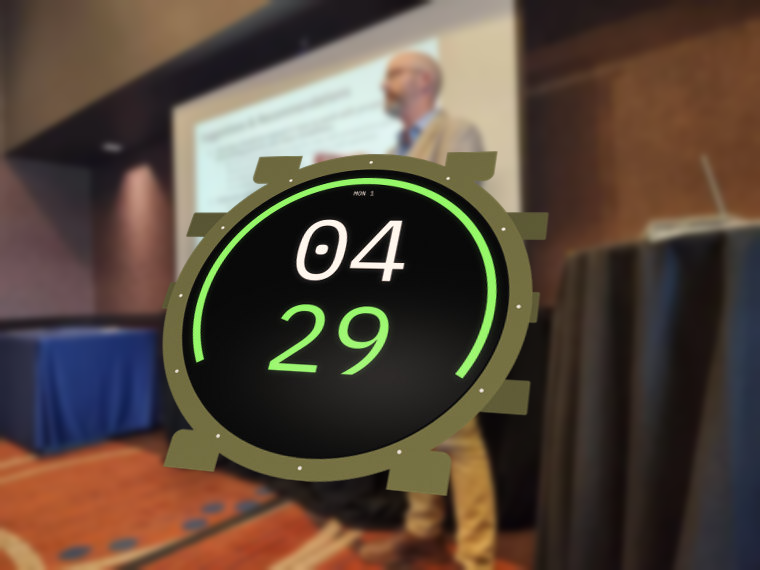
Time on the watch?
4:29
